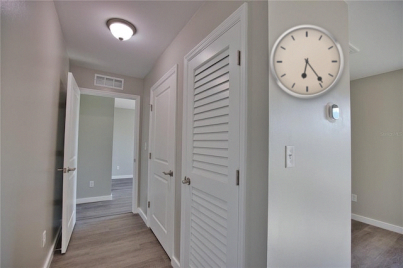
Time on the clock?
6:24
